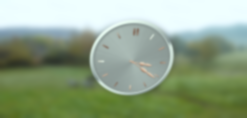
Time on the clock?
3:21
